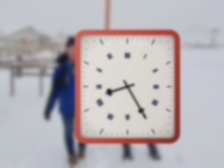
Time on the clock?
8:25
